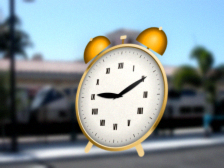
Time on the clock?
9:10
